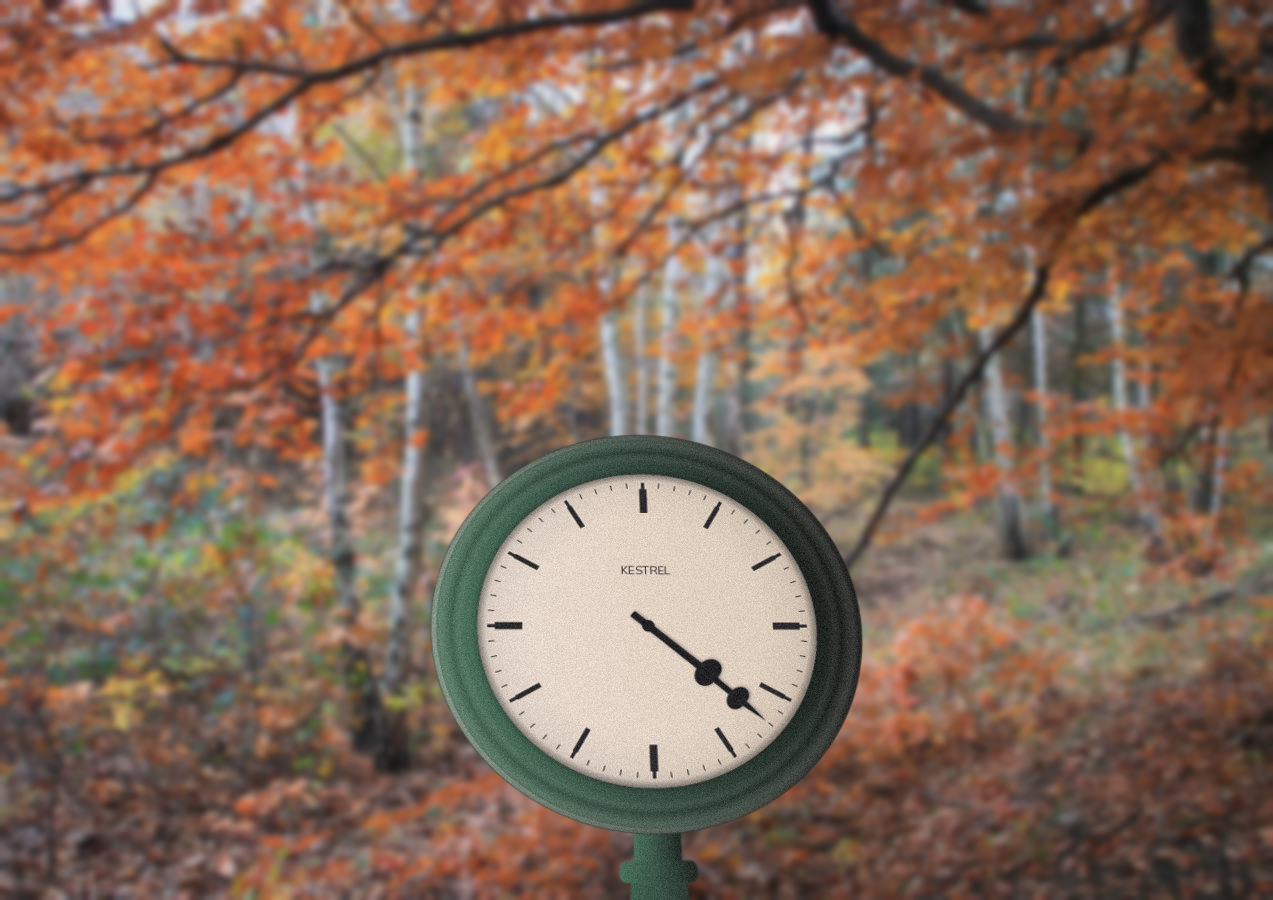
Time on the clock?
4:22
